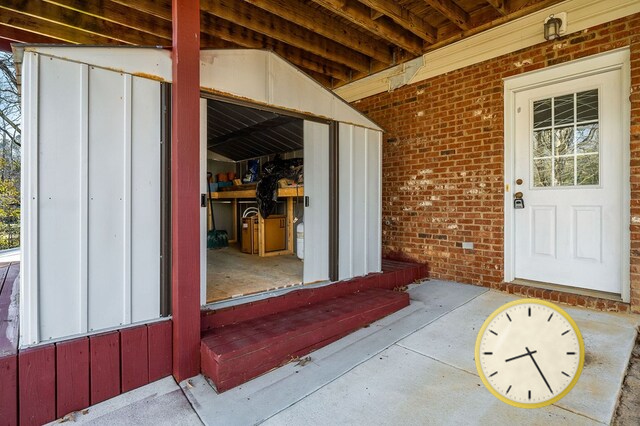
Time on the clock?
8:25
